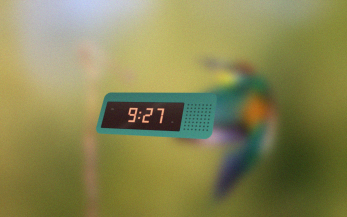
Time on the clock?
9:27
